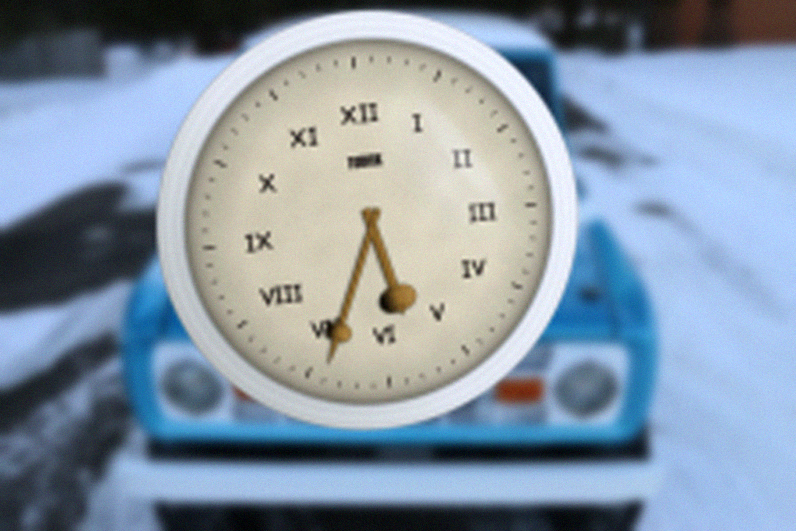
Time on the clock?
5:34
